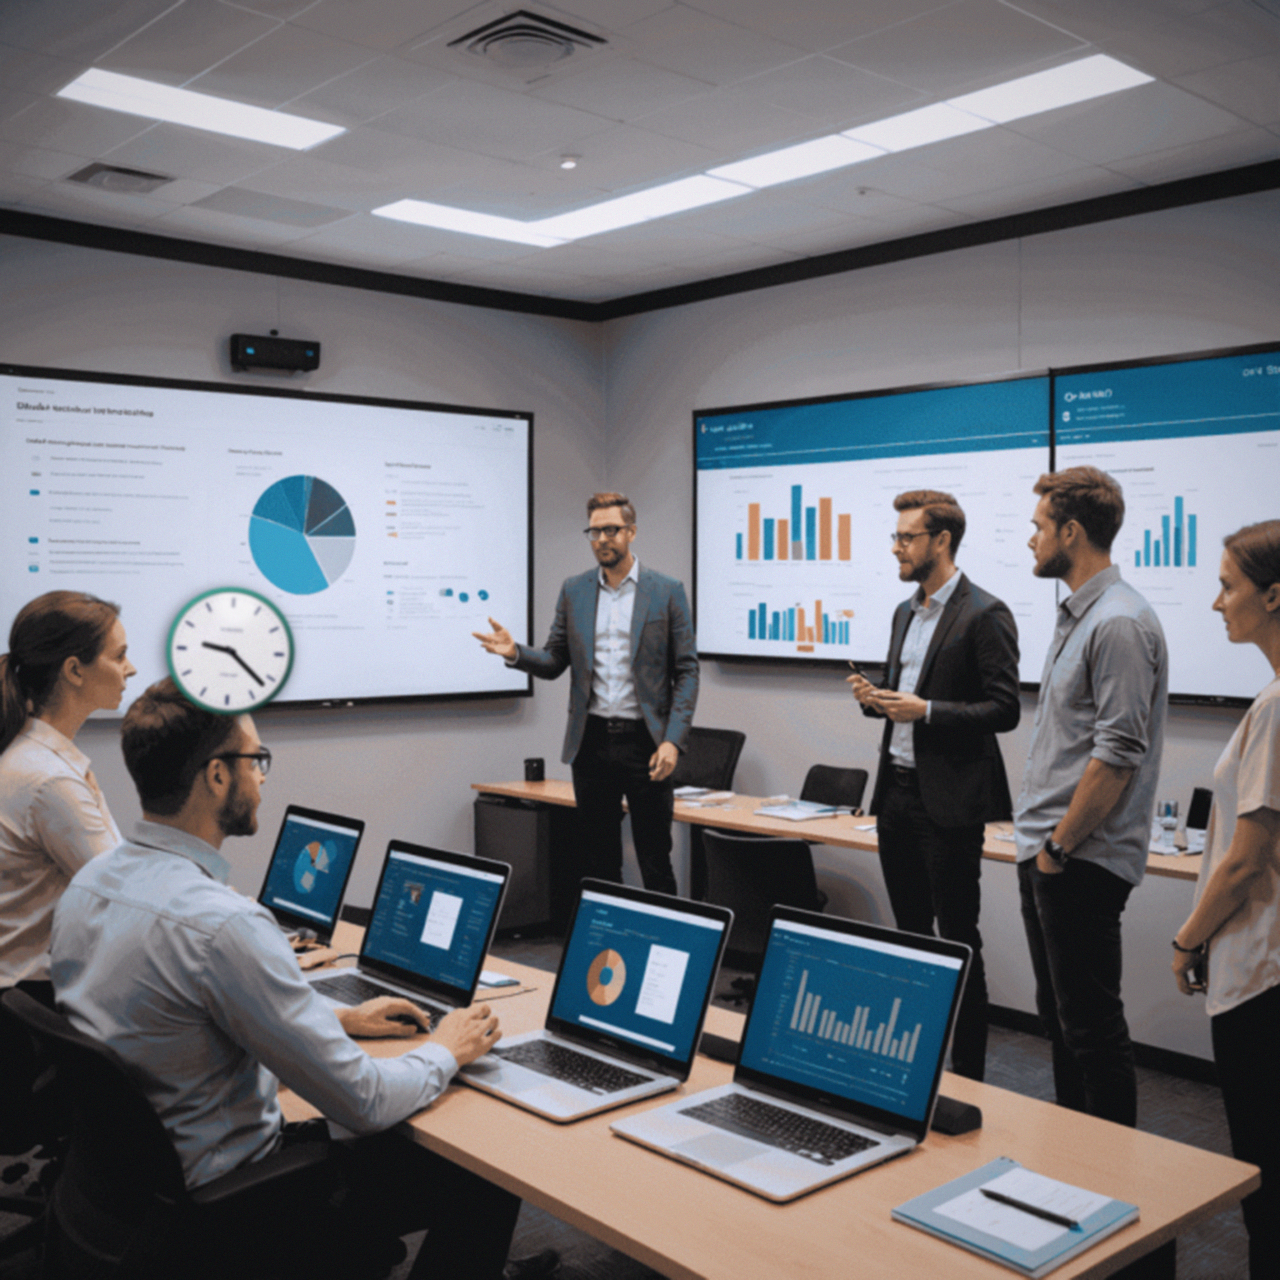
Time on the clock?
9:22
